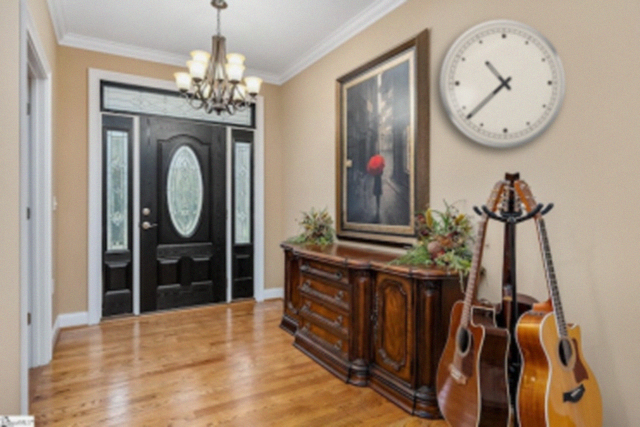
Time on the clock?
10:38
